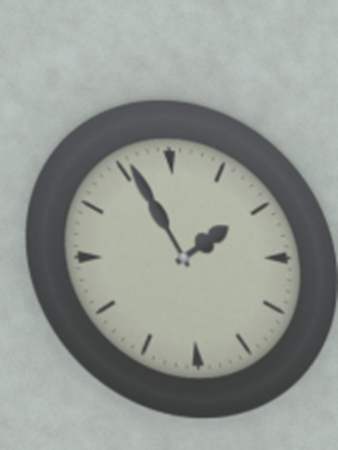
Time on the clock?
1:56
